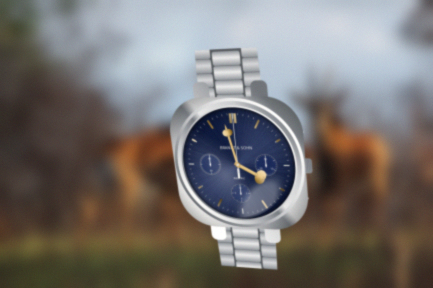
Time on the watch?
3:58
